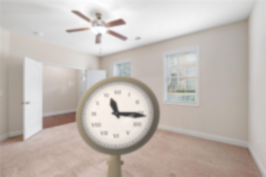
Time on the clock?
11:16
